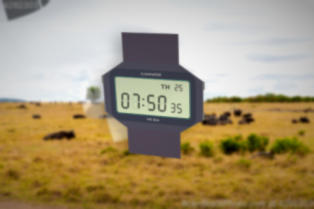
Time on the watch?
7:50:35
